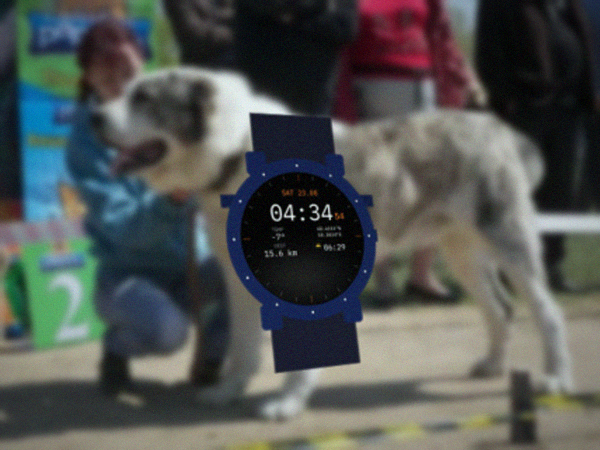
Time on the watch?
4:34
